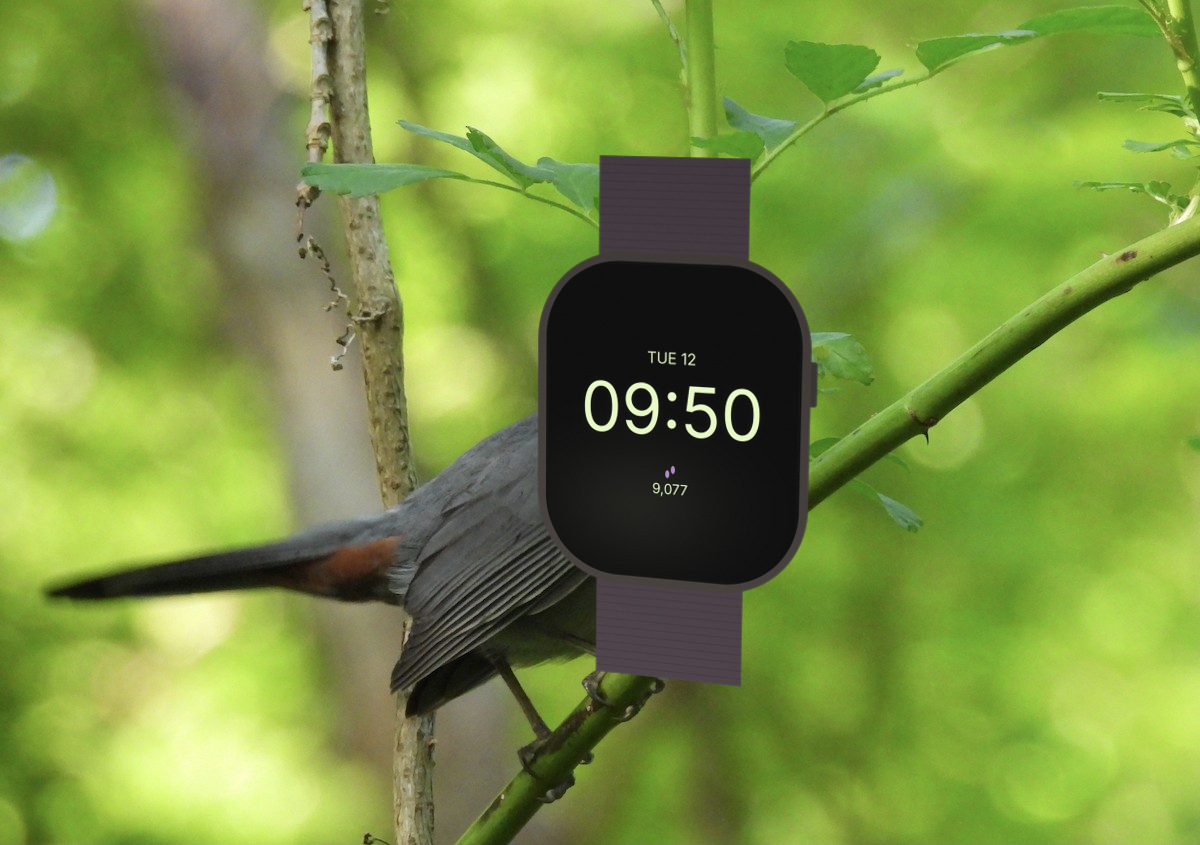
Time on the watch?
9:50
